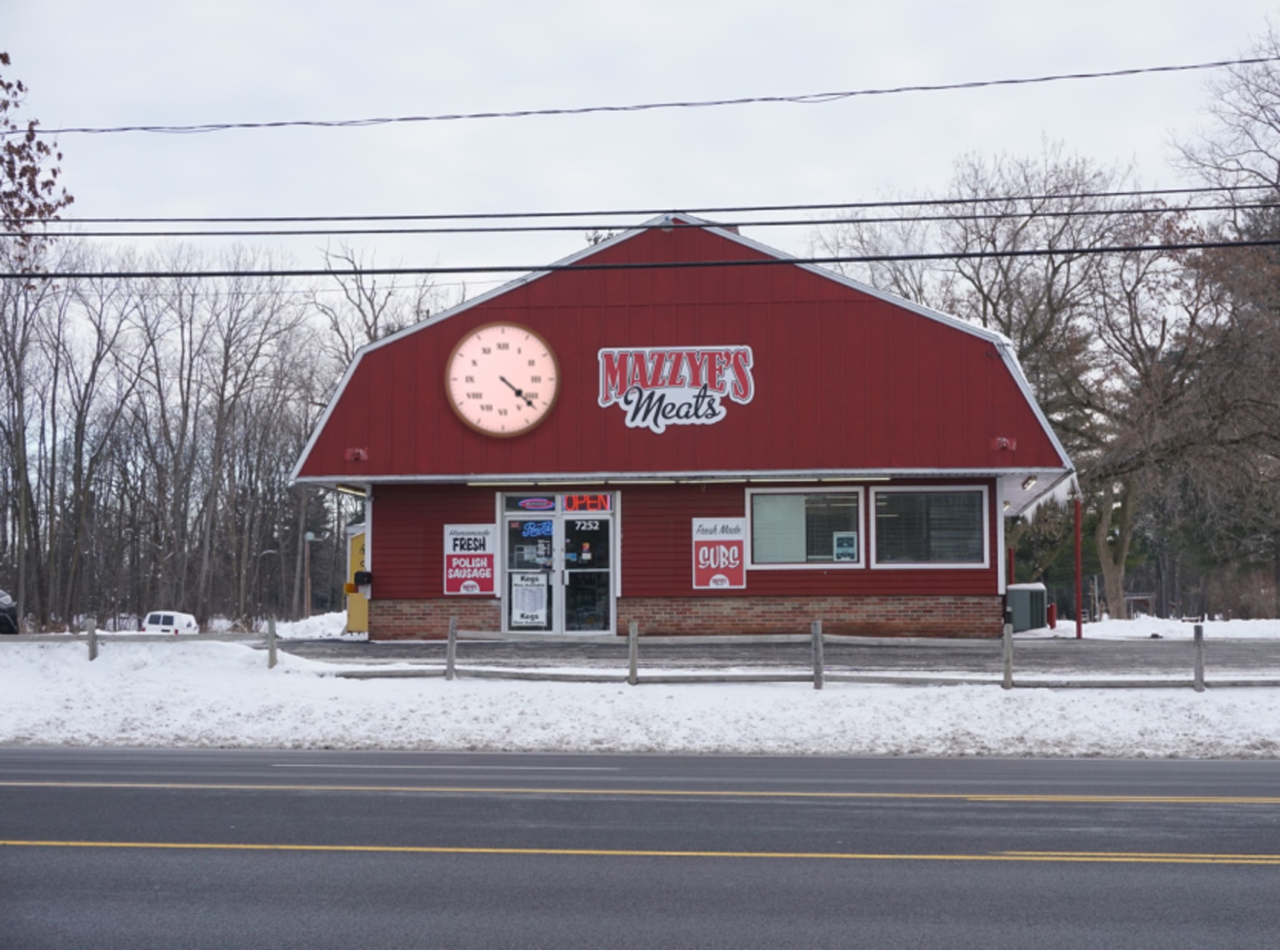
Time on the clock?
4:22
